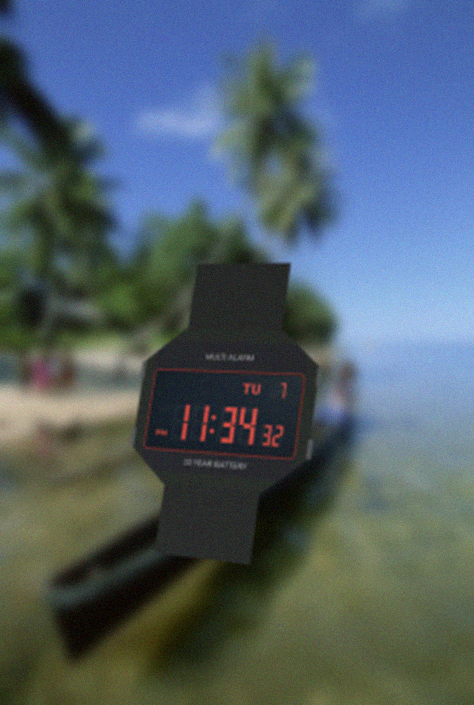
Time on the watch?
11:34:32
